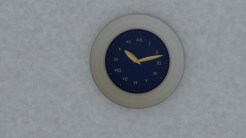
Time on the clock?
10:12
